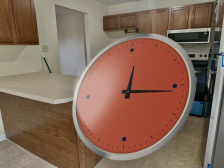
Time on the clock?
12:16
